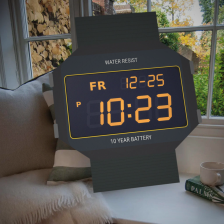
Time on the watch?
10:23
